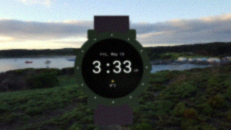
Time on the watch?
3:33
